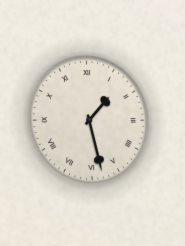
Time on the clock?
1:28
